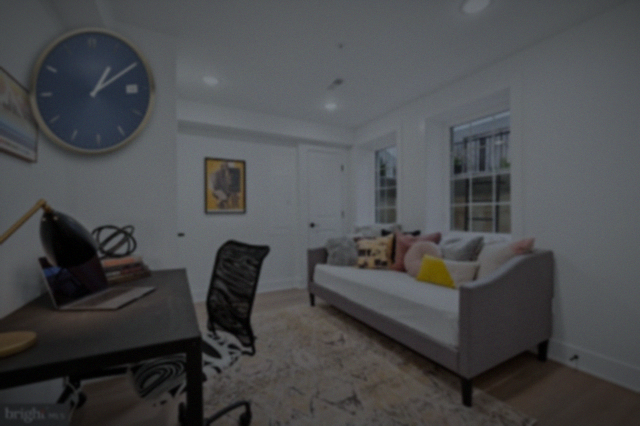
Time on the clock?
1:10
